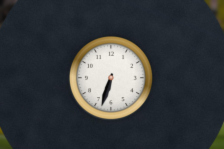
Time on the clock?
6:33
